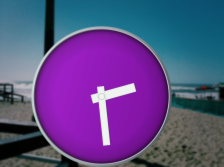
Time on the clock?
2:29
